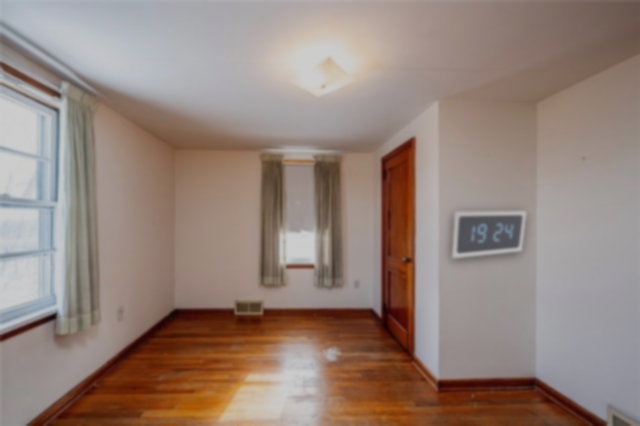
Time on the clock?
19:24
